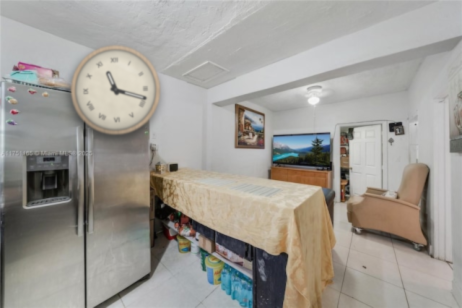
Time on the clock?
11:18
